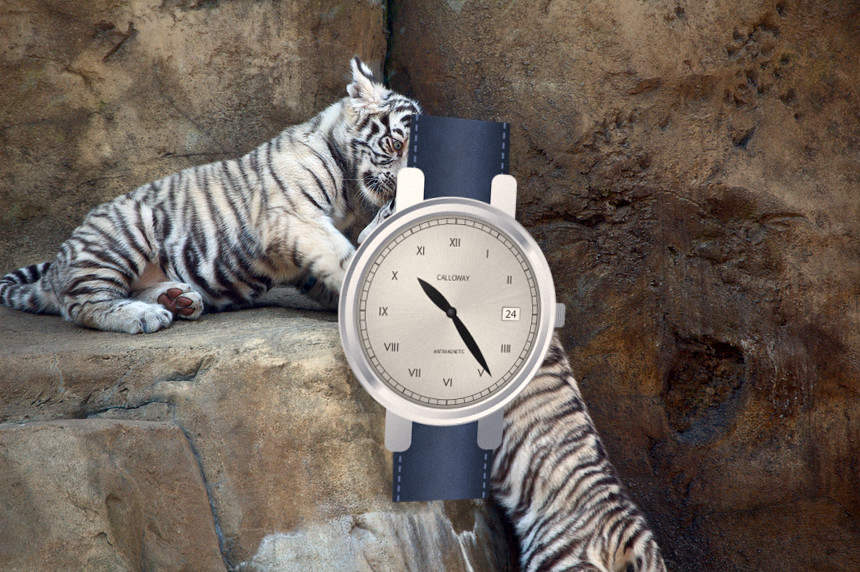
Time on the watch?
10:24
